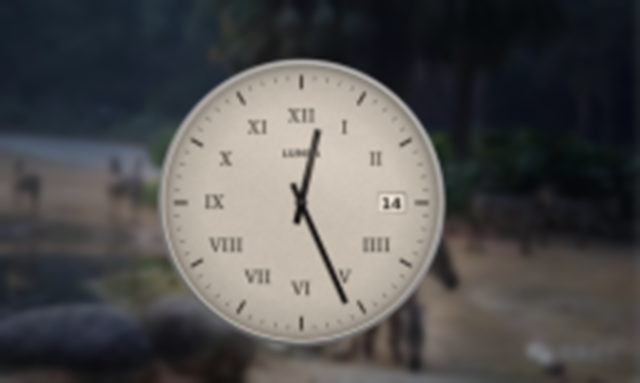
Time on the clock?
12:26
